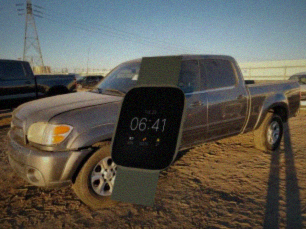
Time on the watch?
6:41
